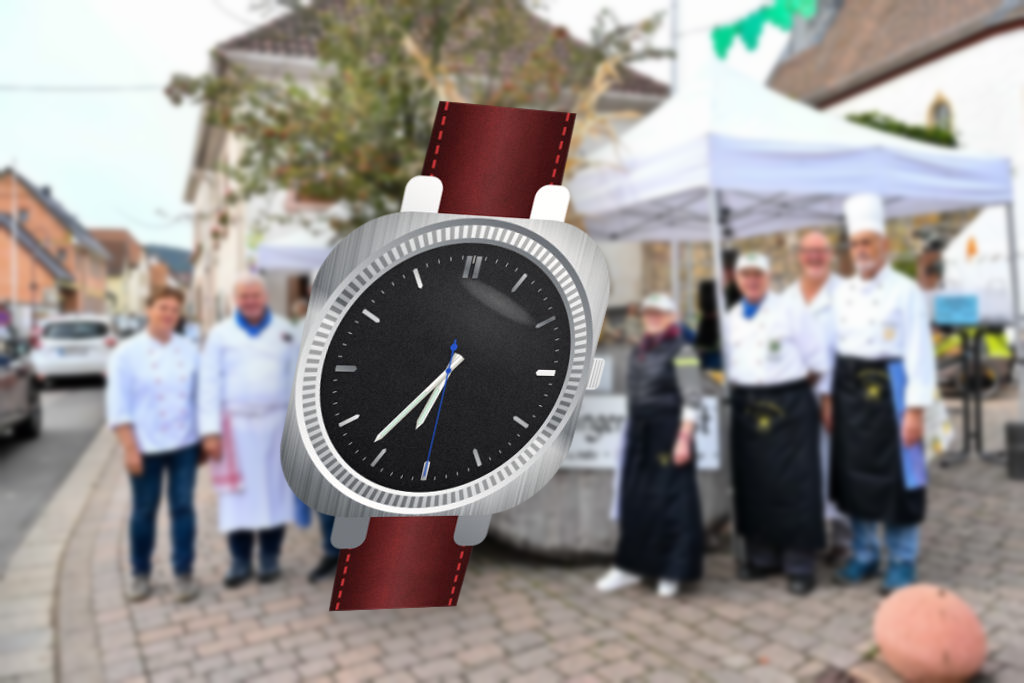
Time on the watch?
6:36:30
